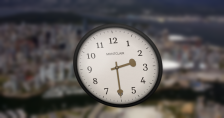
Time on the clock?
2:30
